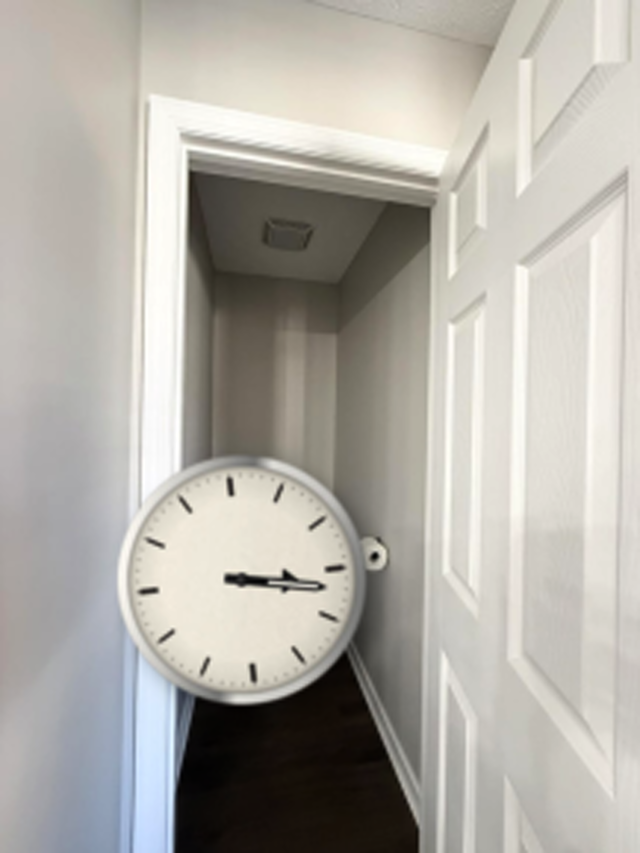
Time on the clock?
3:17
